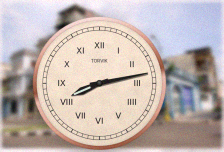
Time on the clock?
8:13
